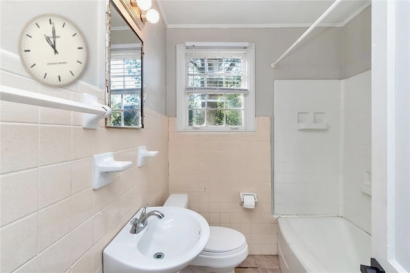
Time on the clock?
11:01
